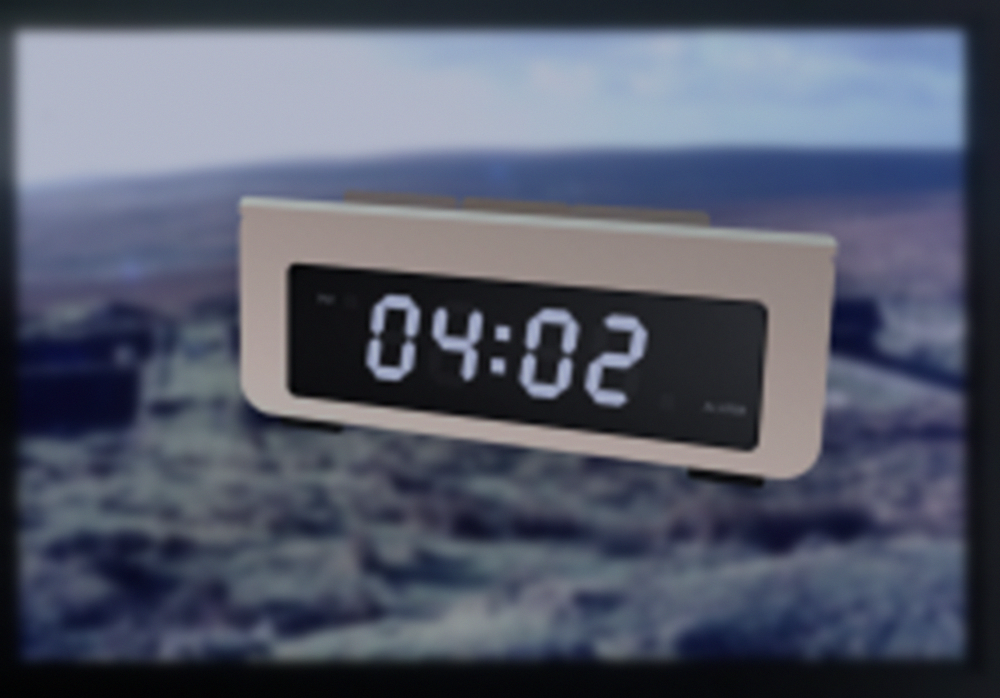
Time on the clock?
4:02
